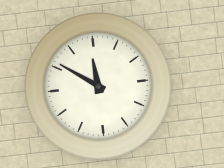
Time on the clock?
11:51
